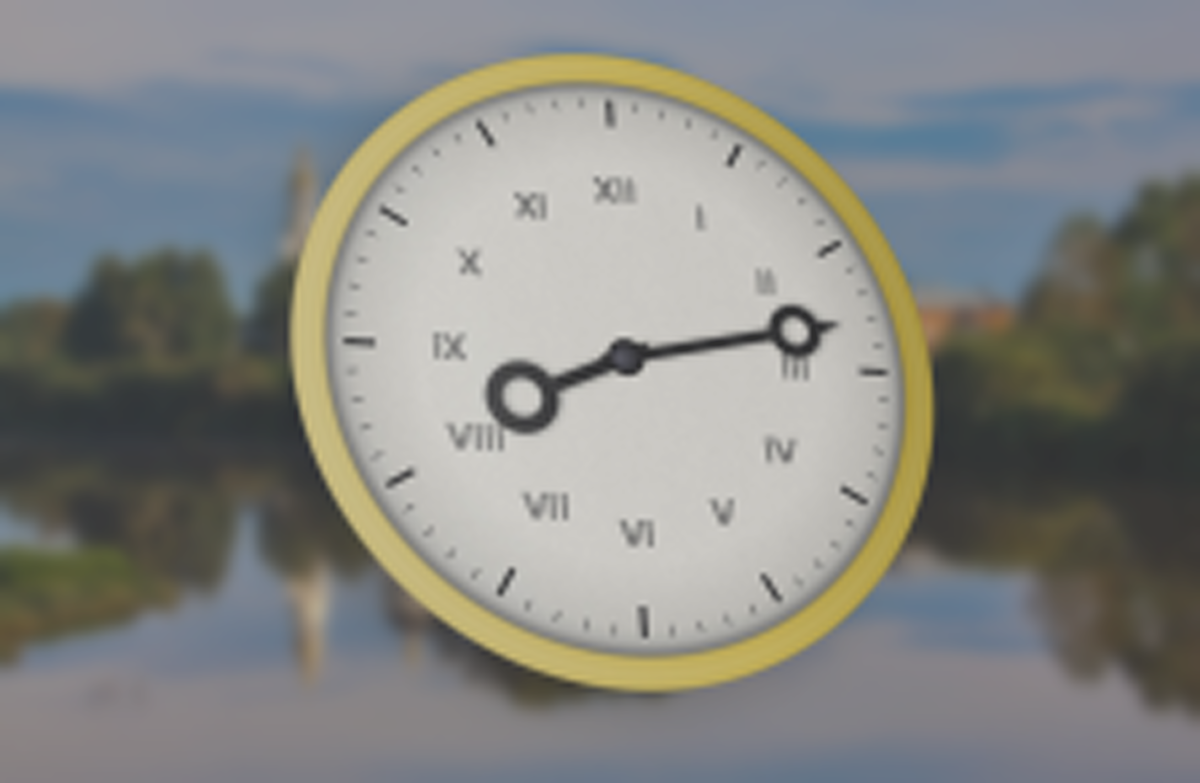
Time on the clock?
8:13
